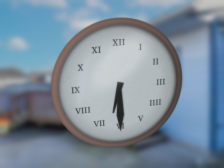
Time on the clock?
6:30
